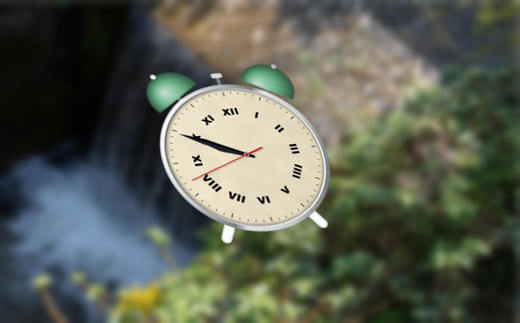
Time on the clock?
9:49:42
